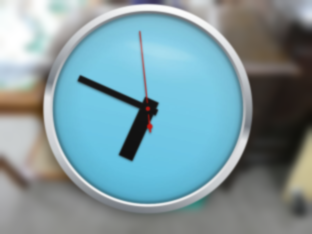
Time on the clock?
6:48:59
